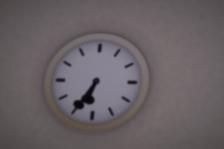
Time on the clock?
6:35
